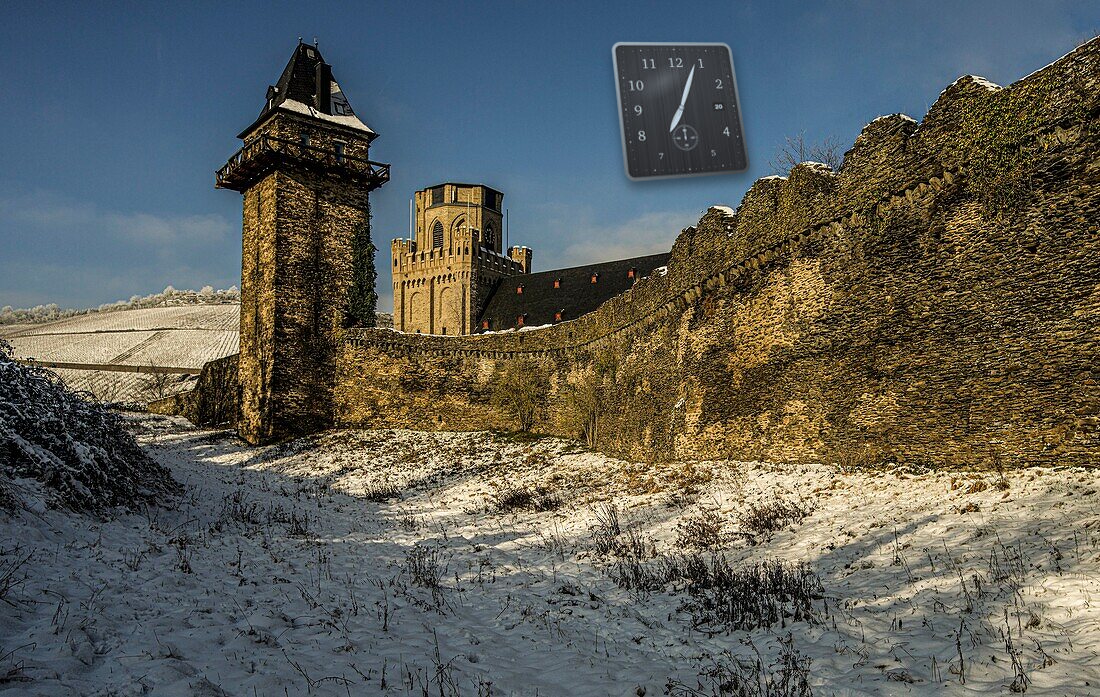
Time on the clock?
7:04
